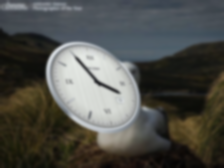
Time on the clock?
3:55
